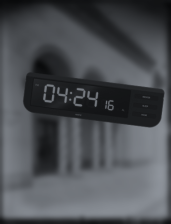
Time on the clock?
4:24:16
